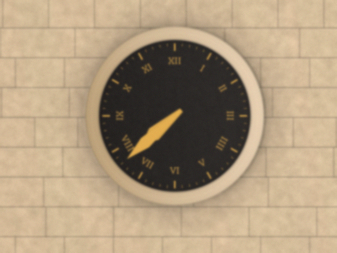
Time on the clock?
7:38
